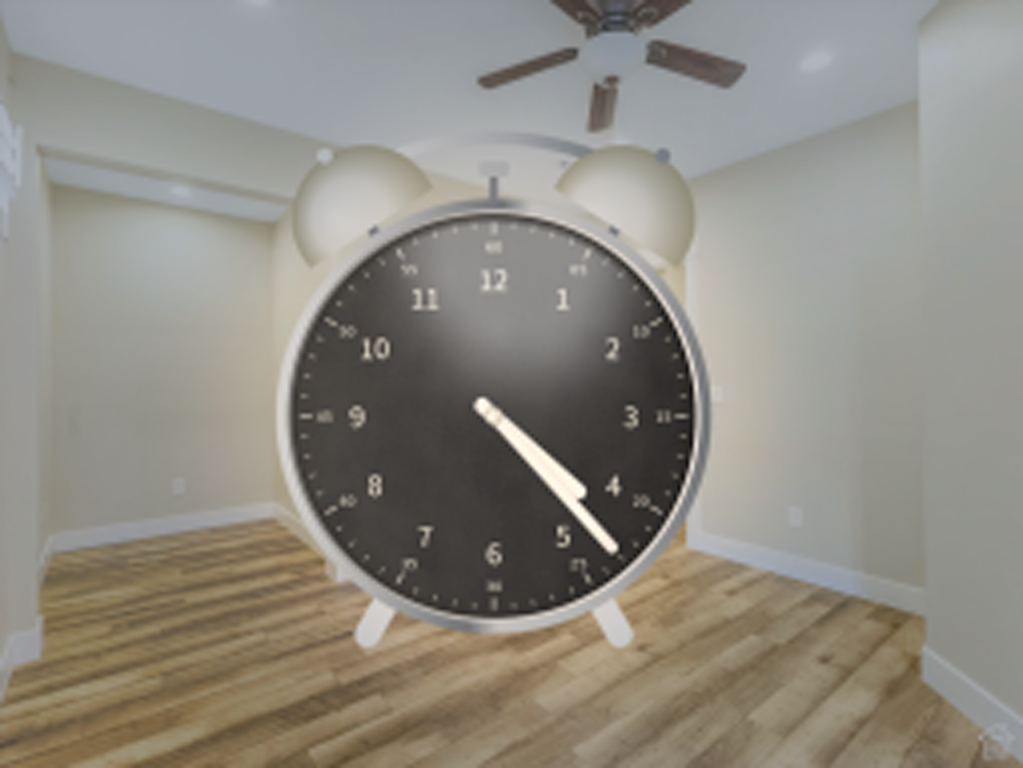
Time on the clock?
4:23
